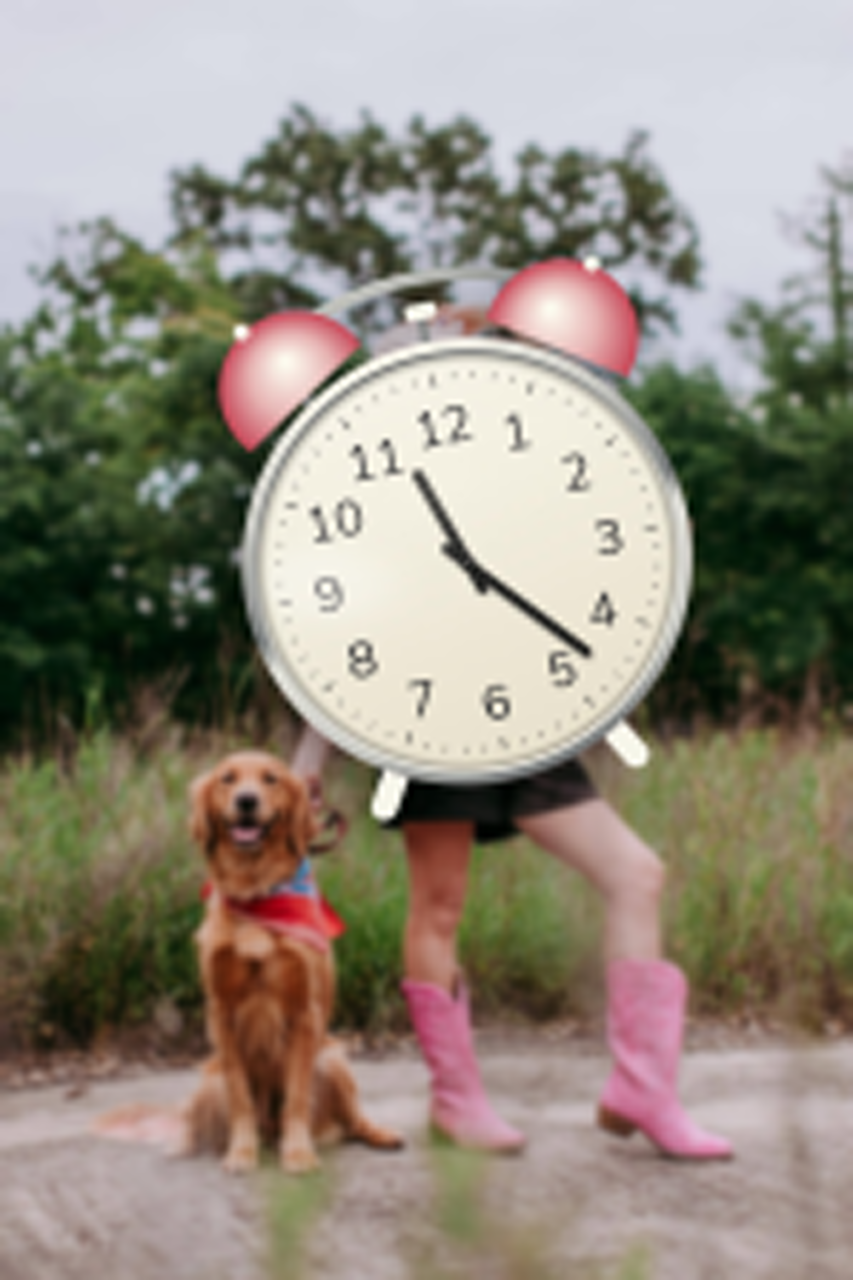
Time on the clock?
11:23
